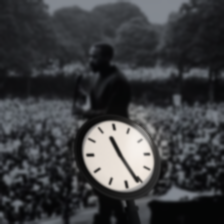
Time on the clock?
11:26
